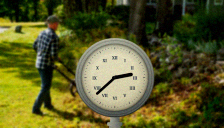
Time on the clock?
2:38
